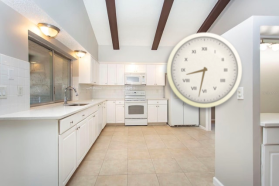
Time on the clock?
8:32
